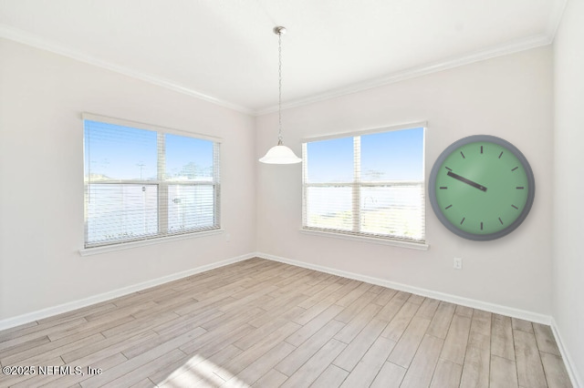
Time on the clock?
9:49
